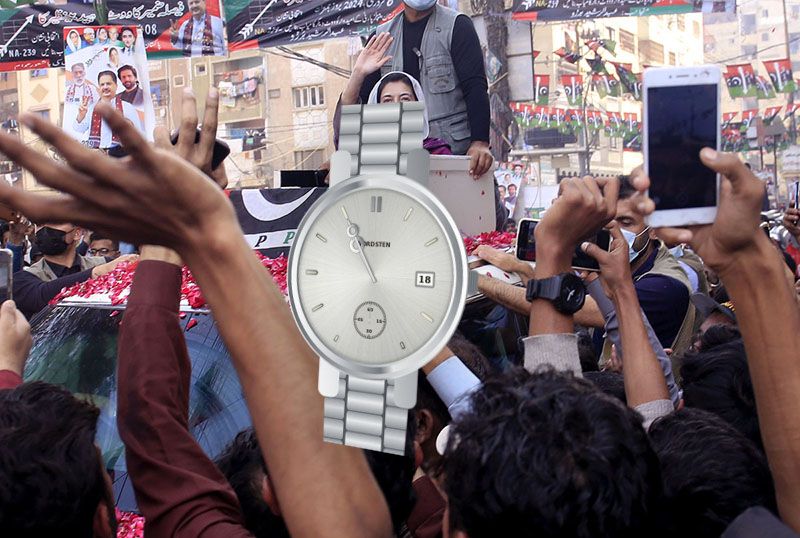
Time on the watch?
10:55
